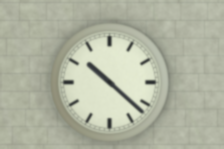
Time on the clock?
10:22
